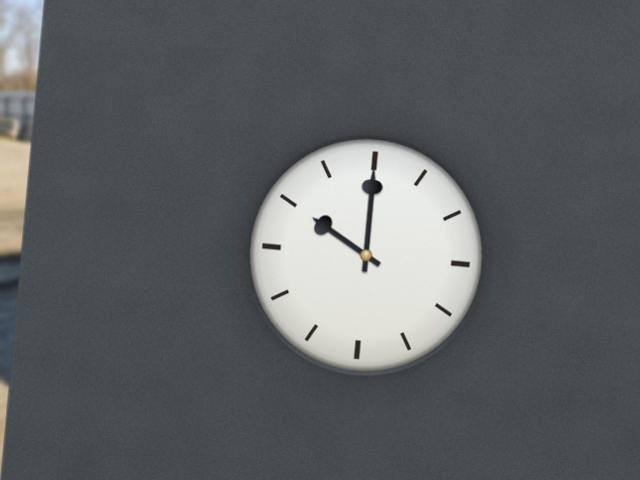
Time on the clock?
10:00
